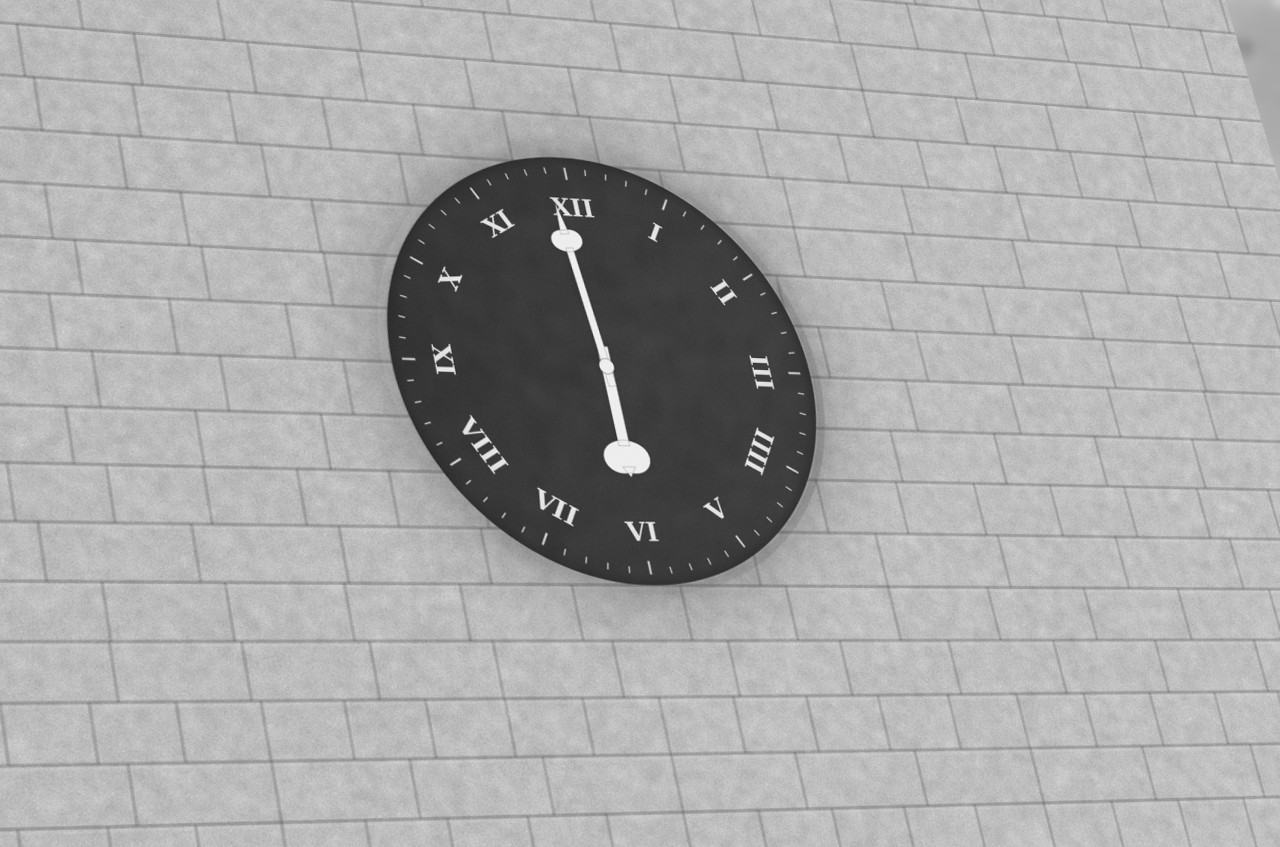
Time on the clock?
5:59
